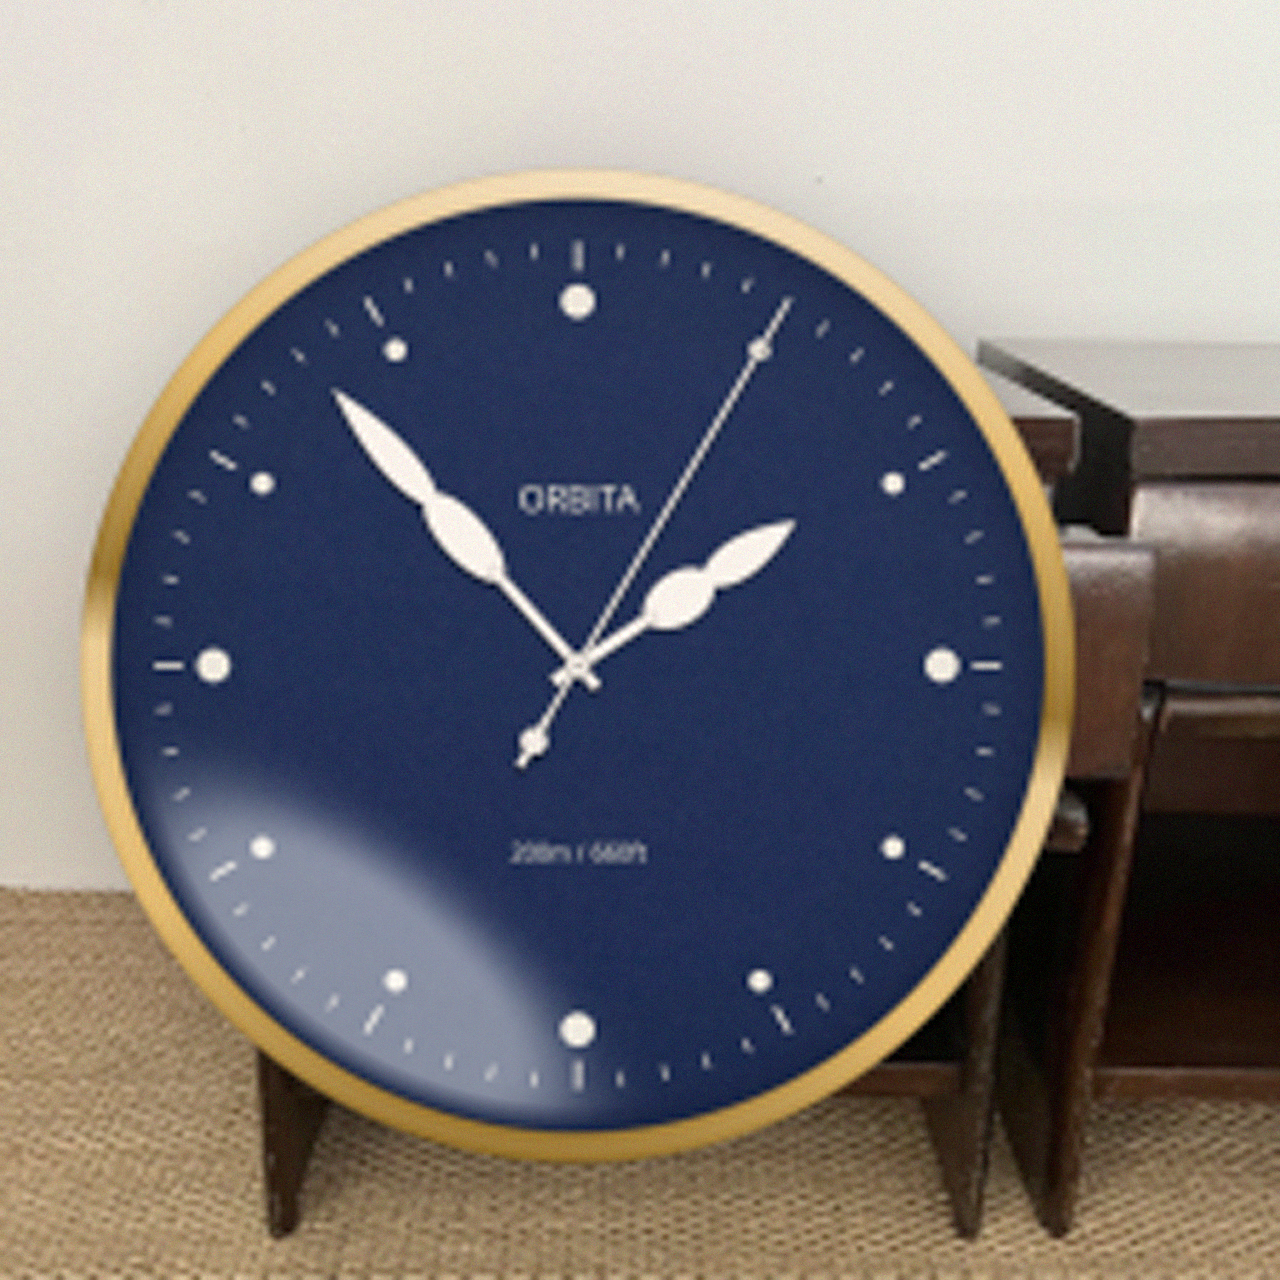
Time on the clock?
1:53:05
